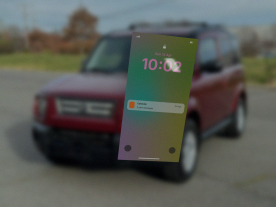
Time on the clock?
10:02
